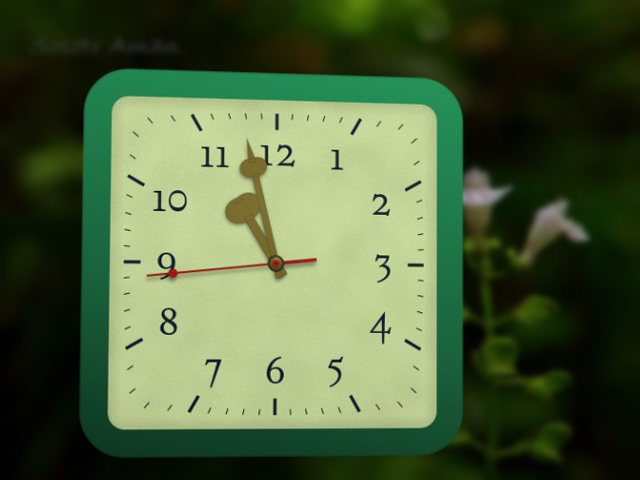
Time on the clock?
10:57:44
